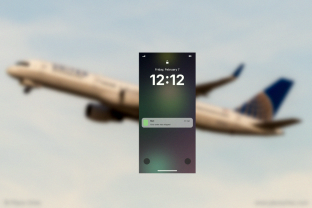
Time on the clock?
12:12
